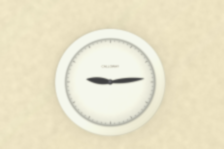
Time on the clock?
9:14
